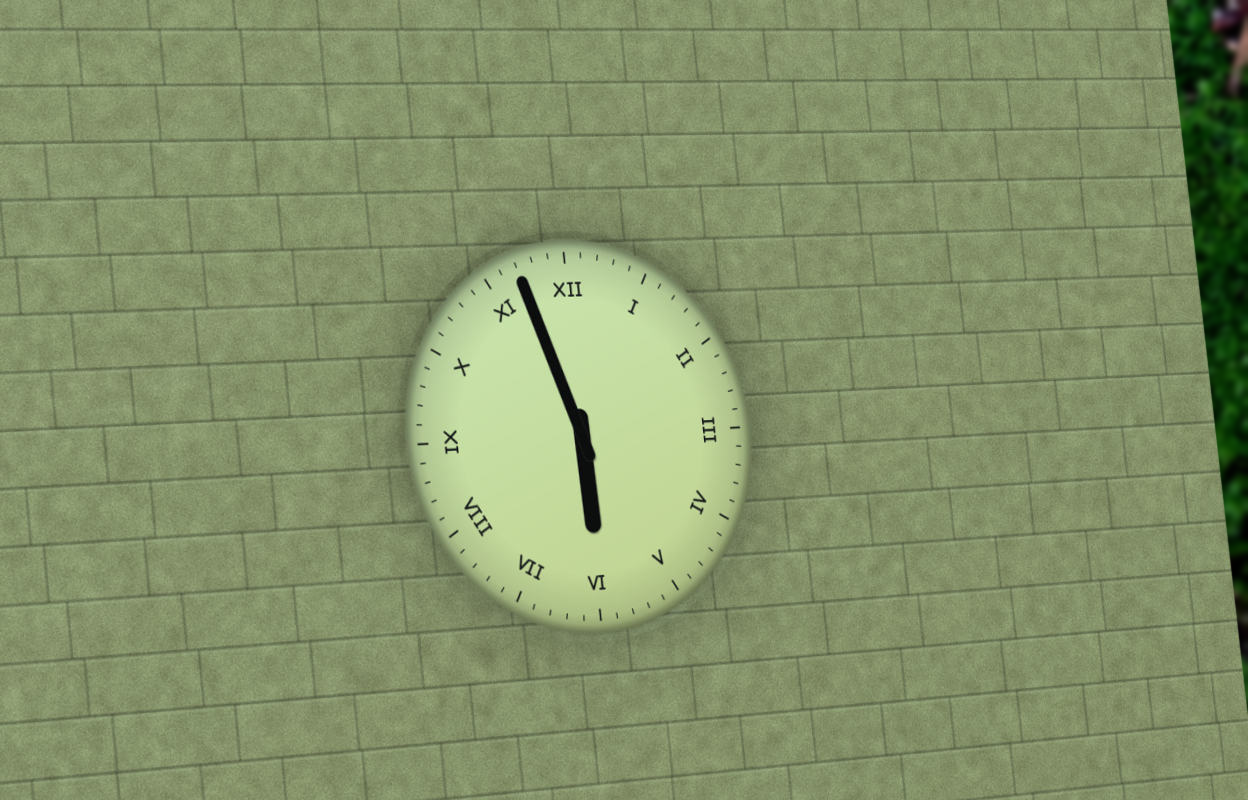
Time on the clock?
5:57
